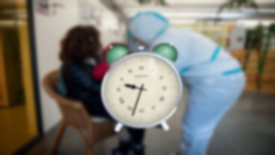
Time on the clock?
9:33
